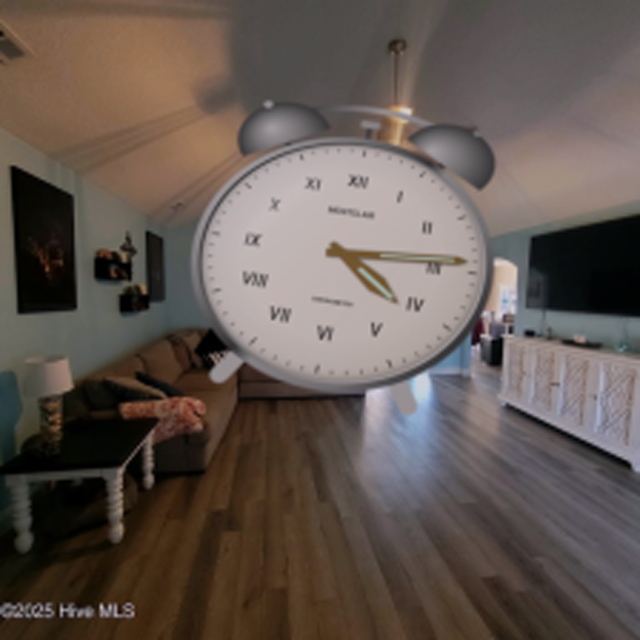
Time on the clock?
4:14
